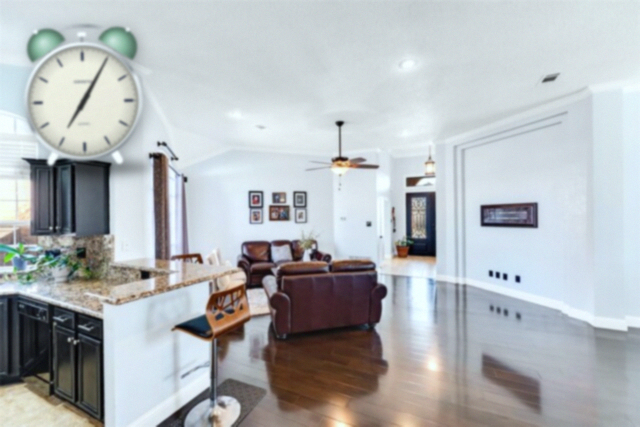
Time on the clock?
7:05
